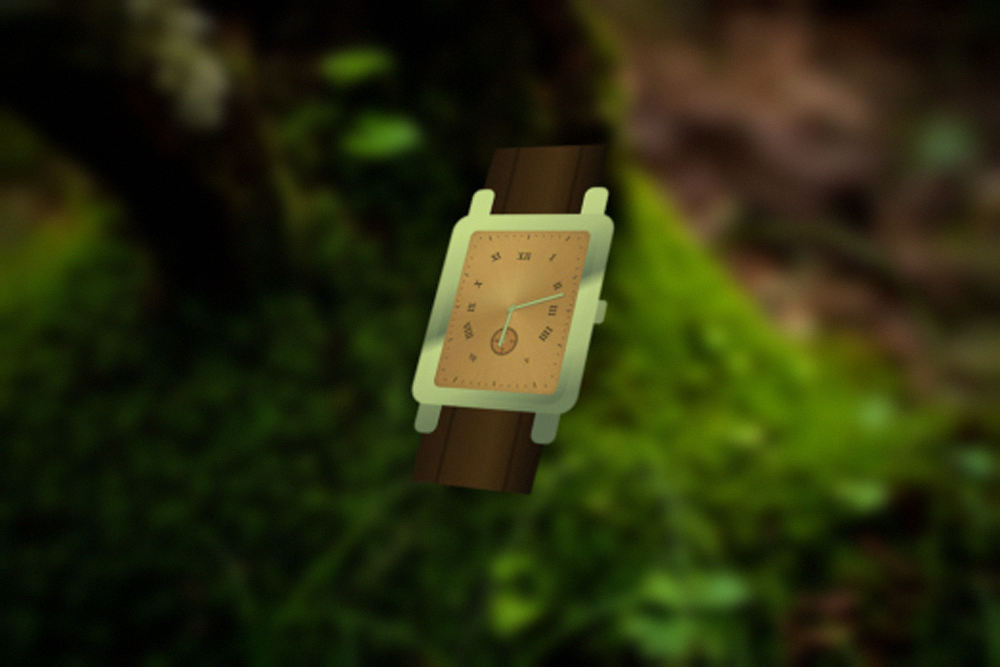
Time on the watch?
6:12
